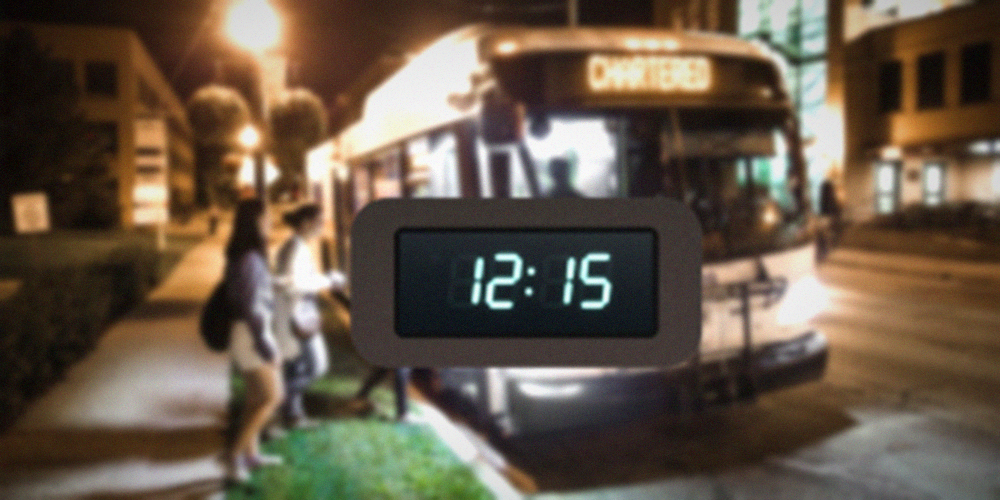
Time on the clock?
12:15
